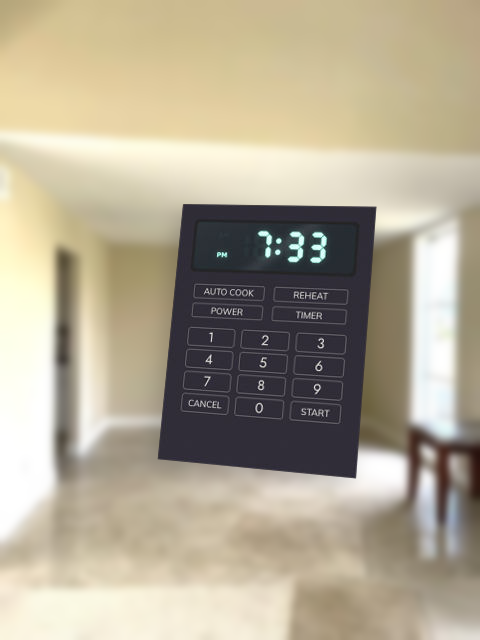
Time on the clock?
7:33
